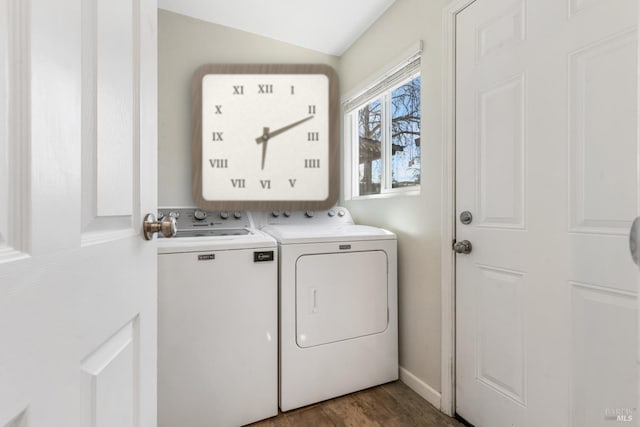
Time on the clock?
6:11
